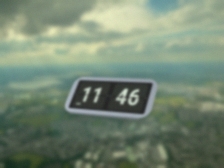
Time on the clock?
11:46
